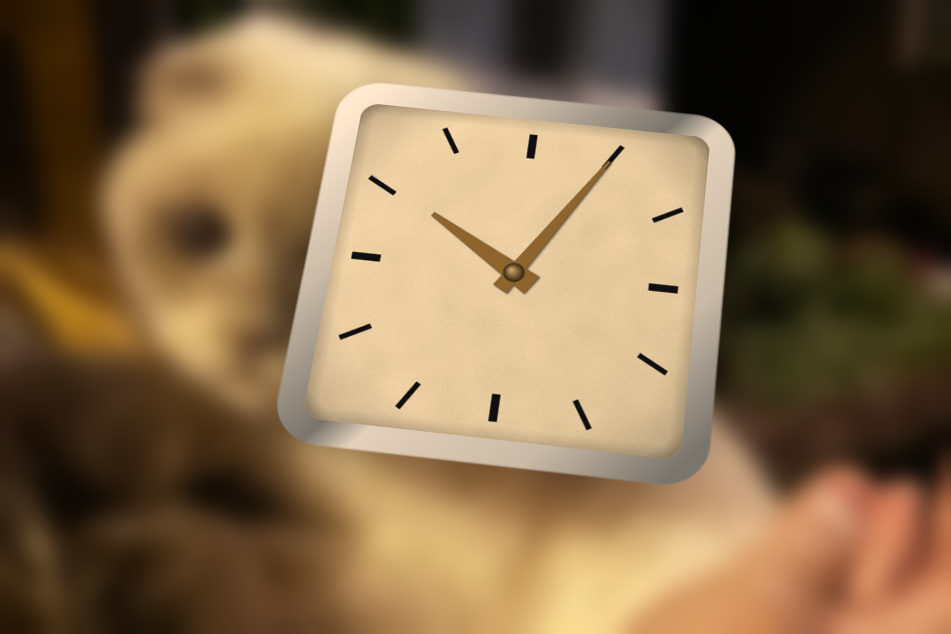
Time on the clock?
10:05
